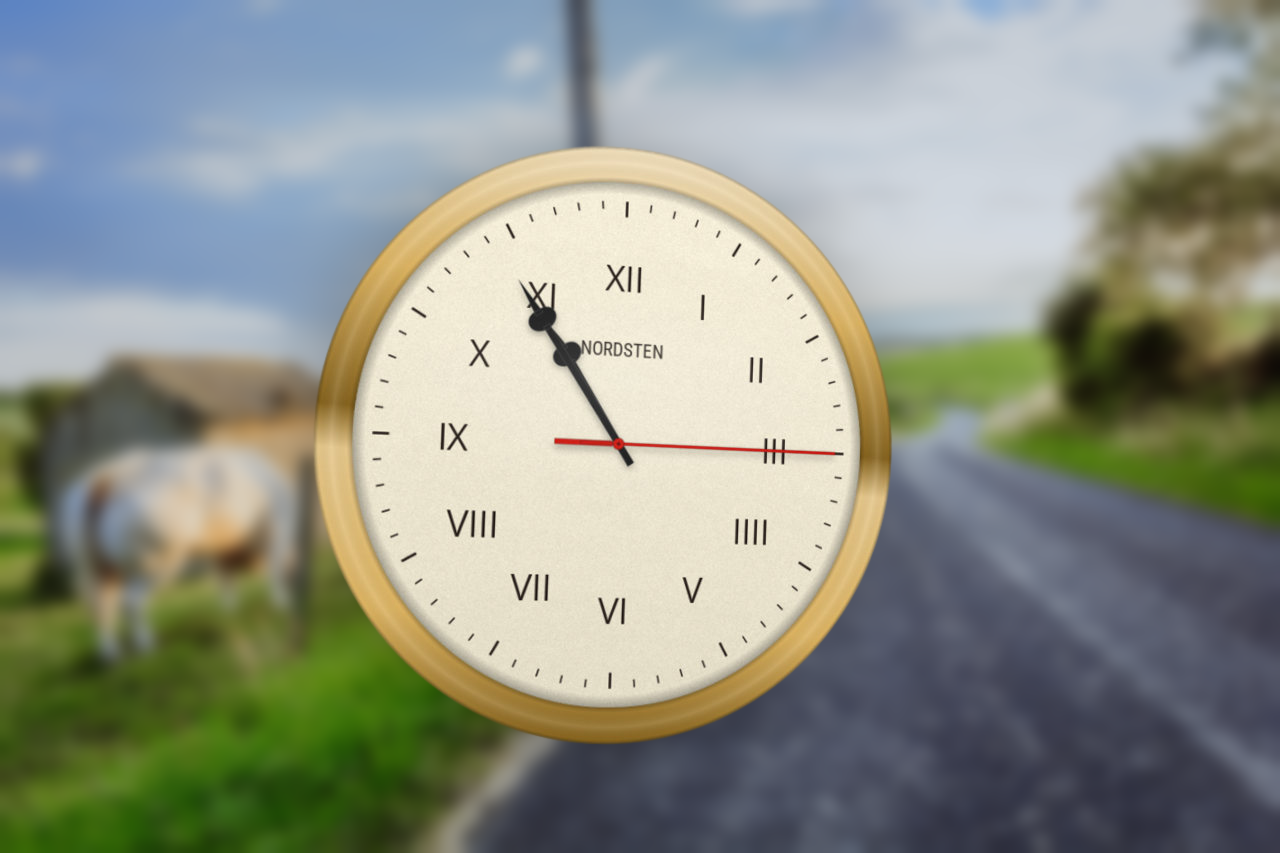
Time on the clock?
10:54:15
